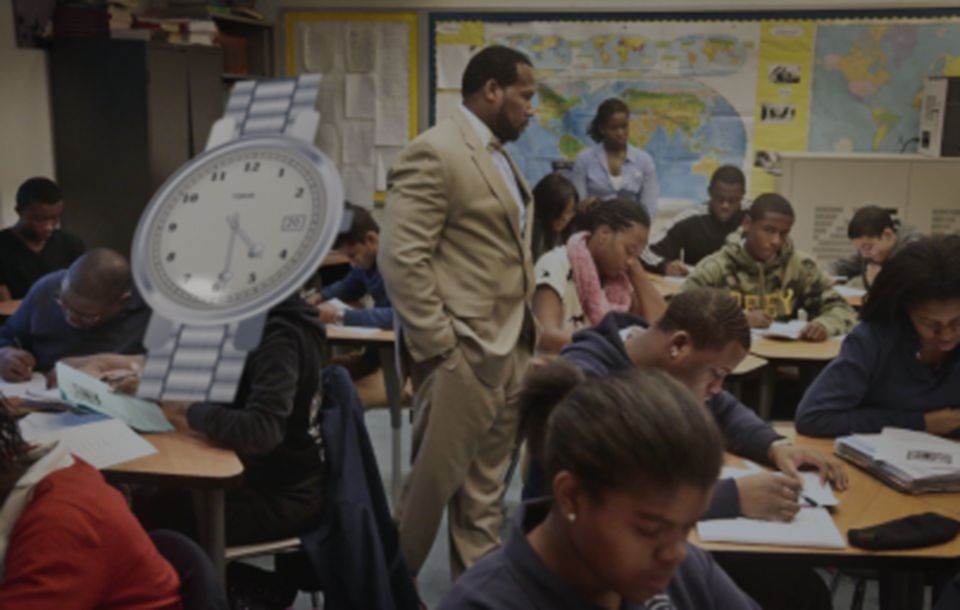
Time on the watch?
4:29
